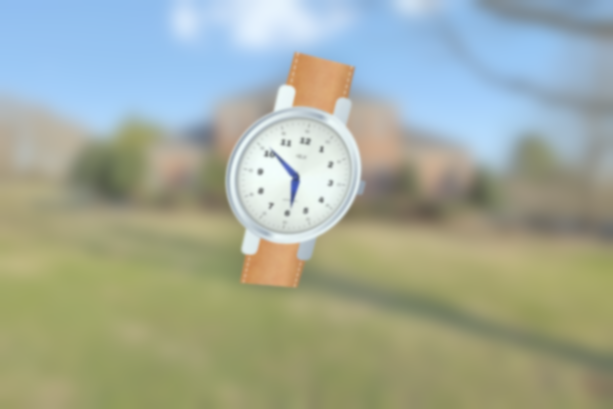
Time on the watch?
5:51
